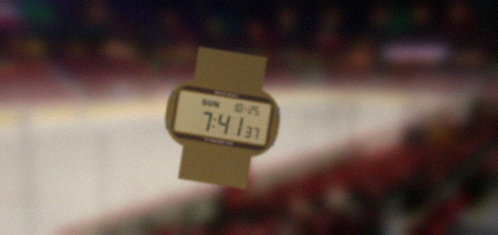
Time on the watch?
7:41
